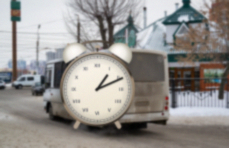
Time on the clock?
1:11
